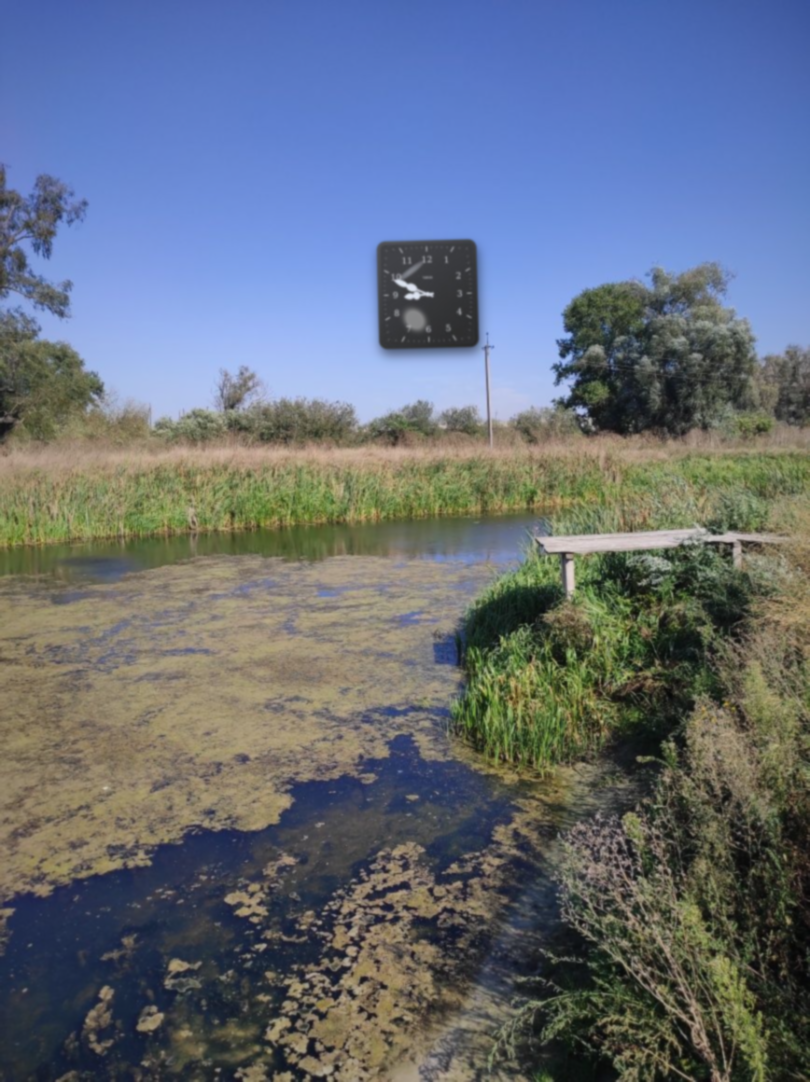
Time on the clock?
8:49
